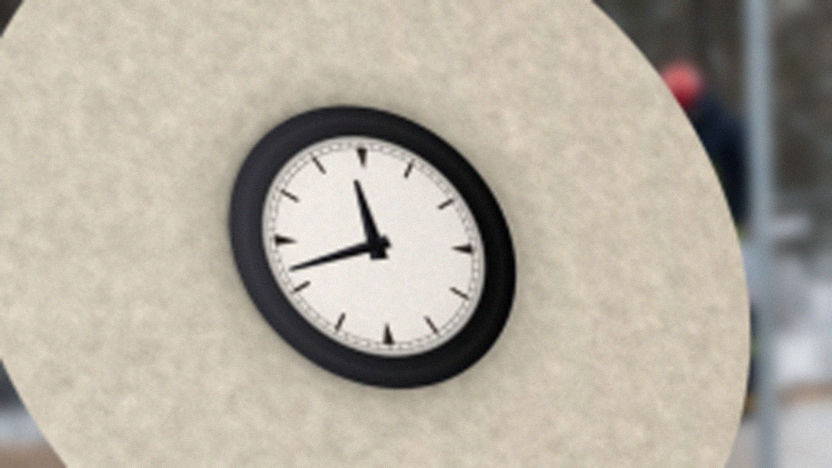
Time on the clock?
11:42
